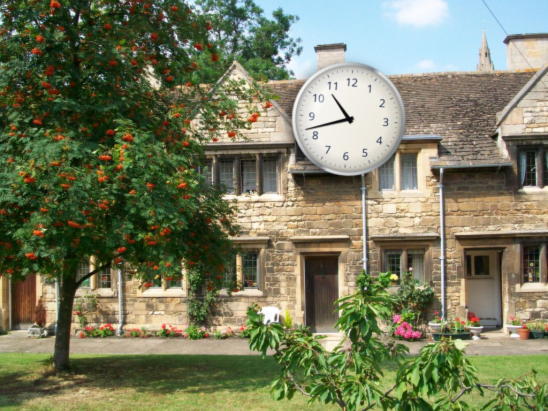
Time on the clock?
10:42
